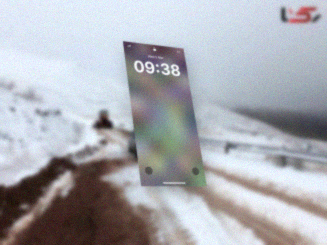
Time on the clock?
9:38
